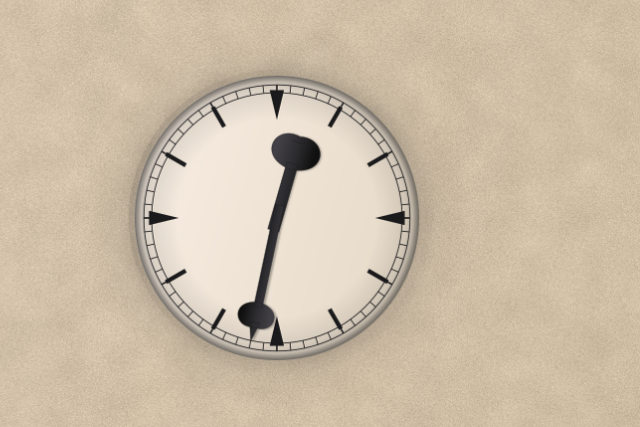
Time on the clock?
12:32
